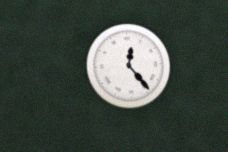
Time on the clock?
12:24
